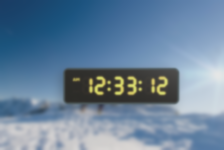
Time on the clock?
12:33:12
